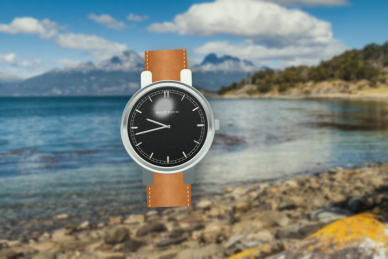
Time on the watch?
9:43
